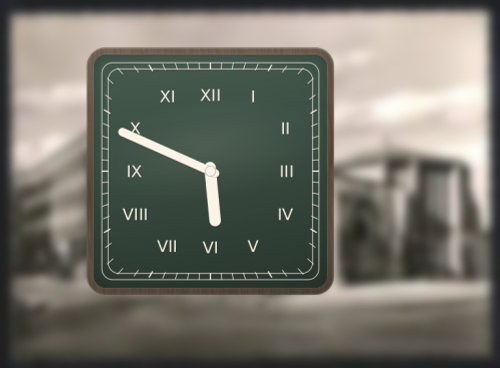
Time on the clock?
5:49
